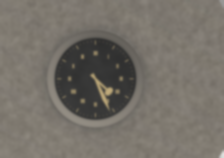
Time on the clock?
4:26
